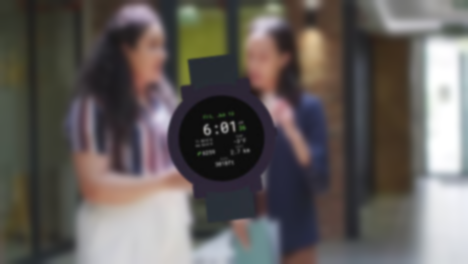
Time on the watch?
6:01
